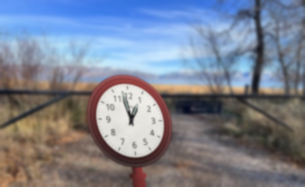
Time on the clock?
12:58
